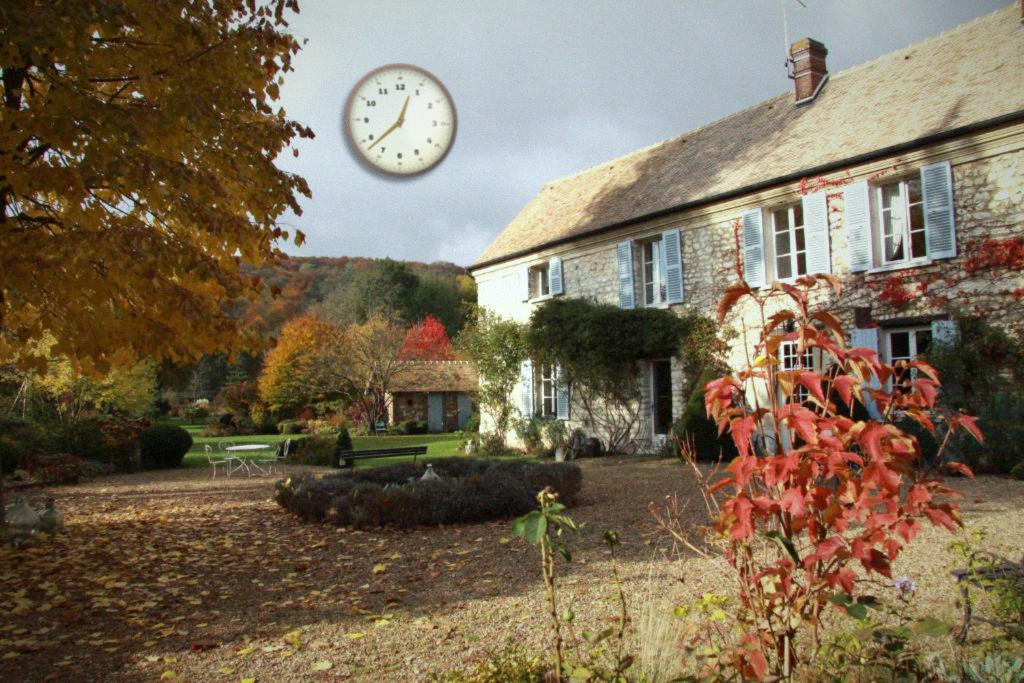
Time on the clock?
12:38
